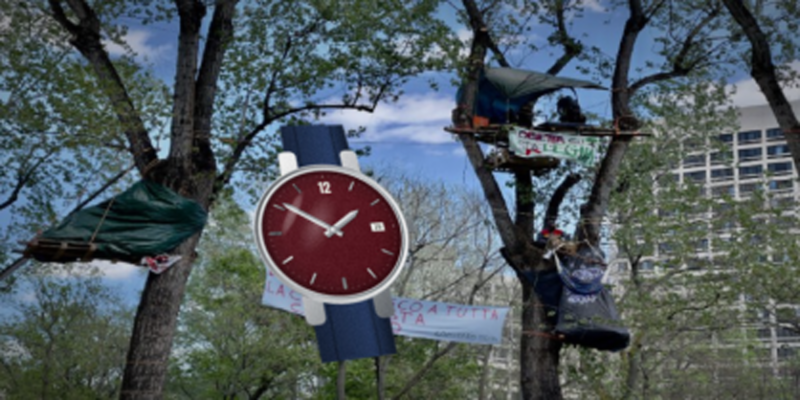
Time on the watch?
1:51
